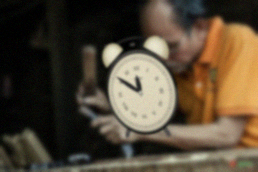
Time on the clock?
11:51
